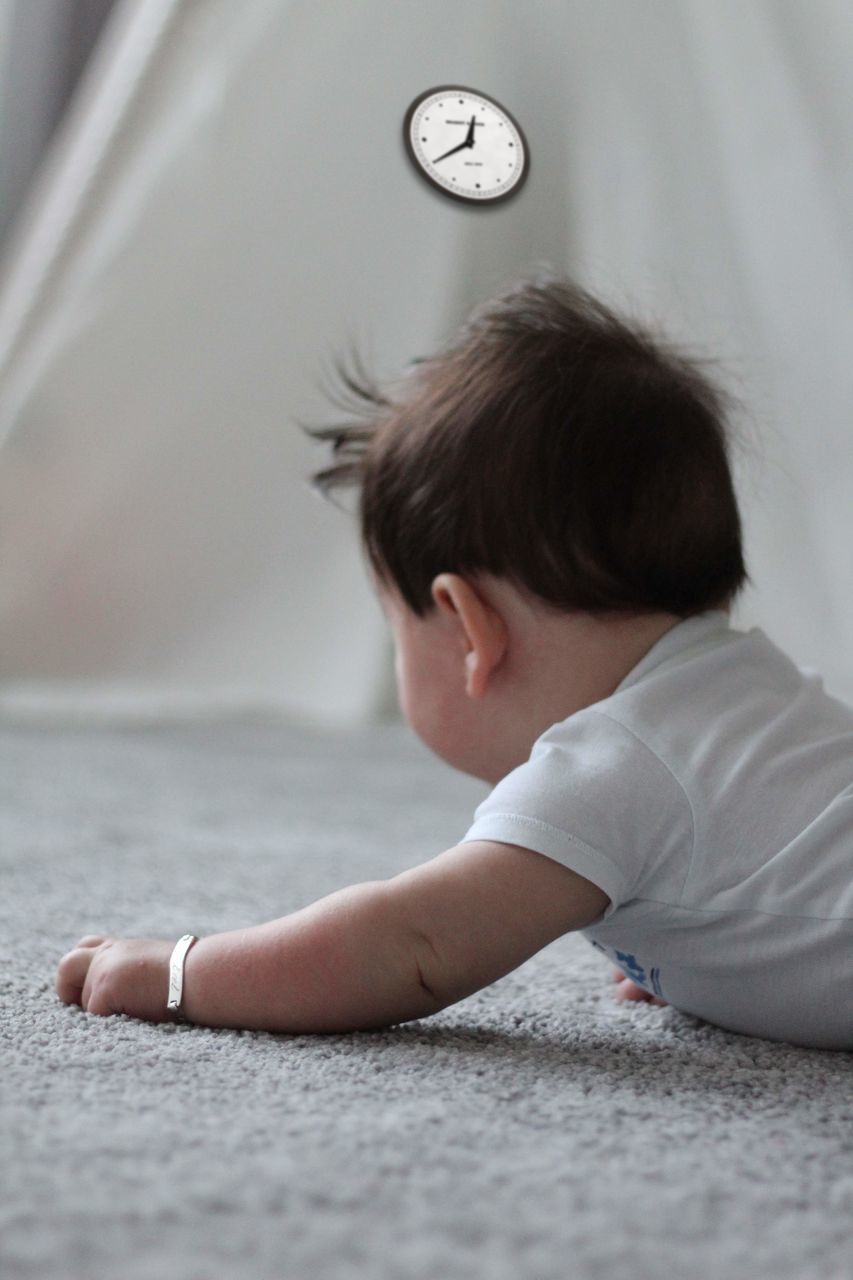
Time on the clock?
12:40
